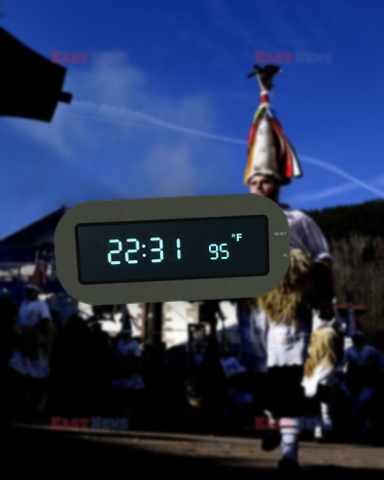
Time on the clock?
22:31
